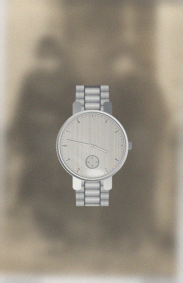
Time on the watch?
3:47
